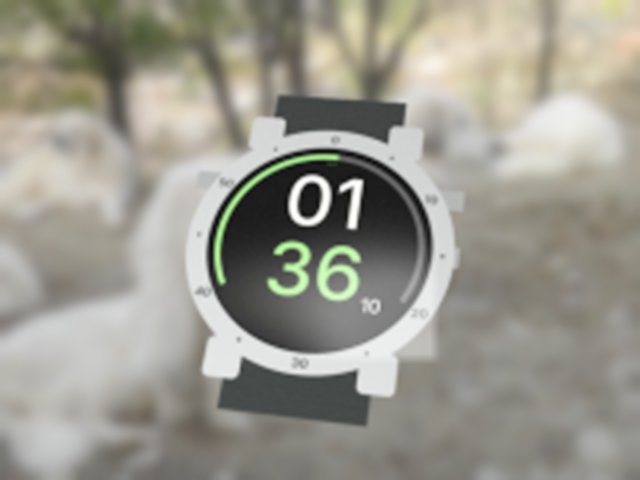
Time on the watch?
1:36
